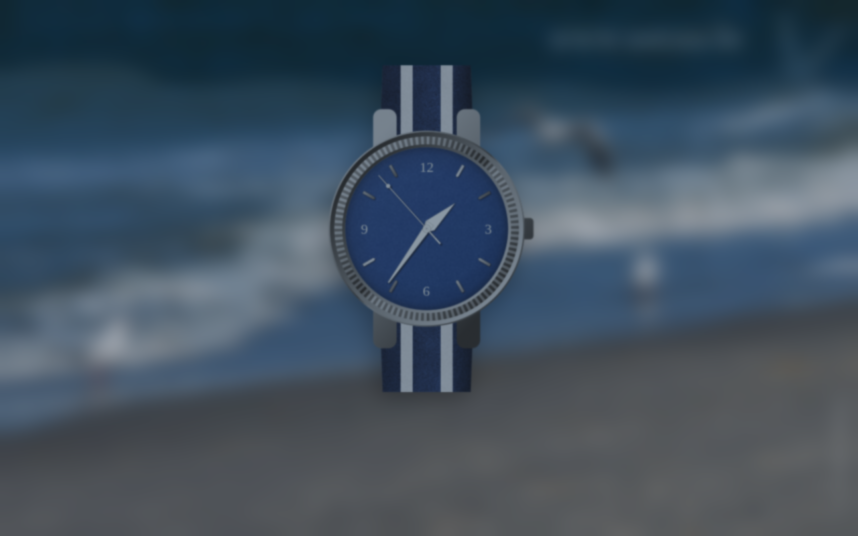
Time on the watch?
1:35:53
